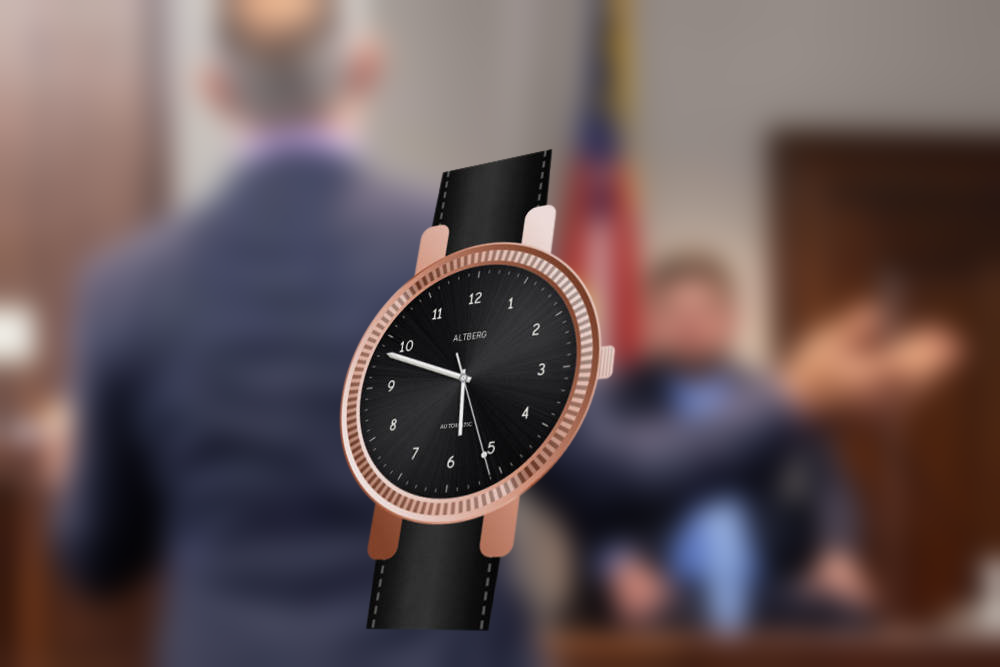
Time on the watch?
5:48:26
